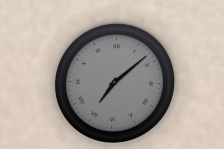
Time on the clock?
7:08
